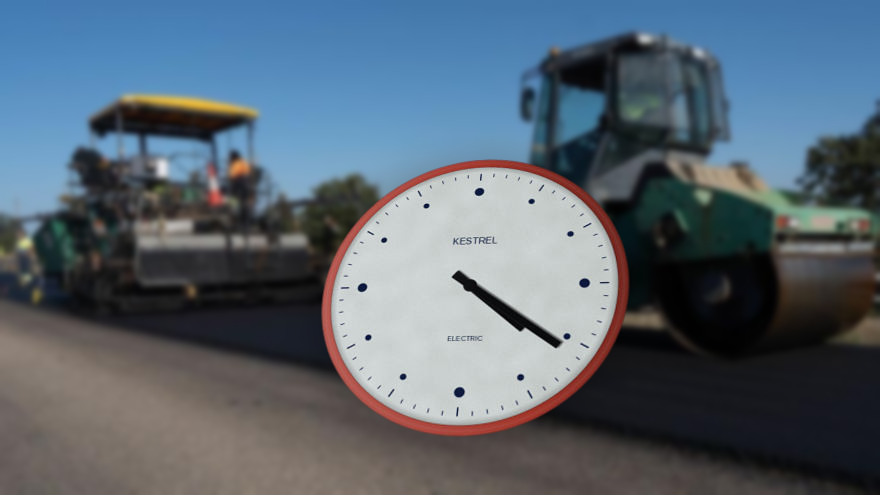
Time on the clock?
4:21
